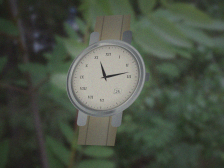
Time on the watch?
11:13
